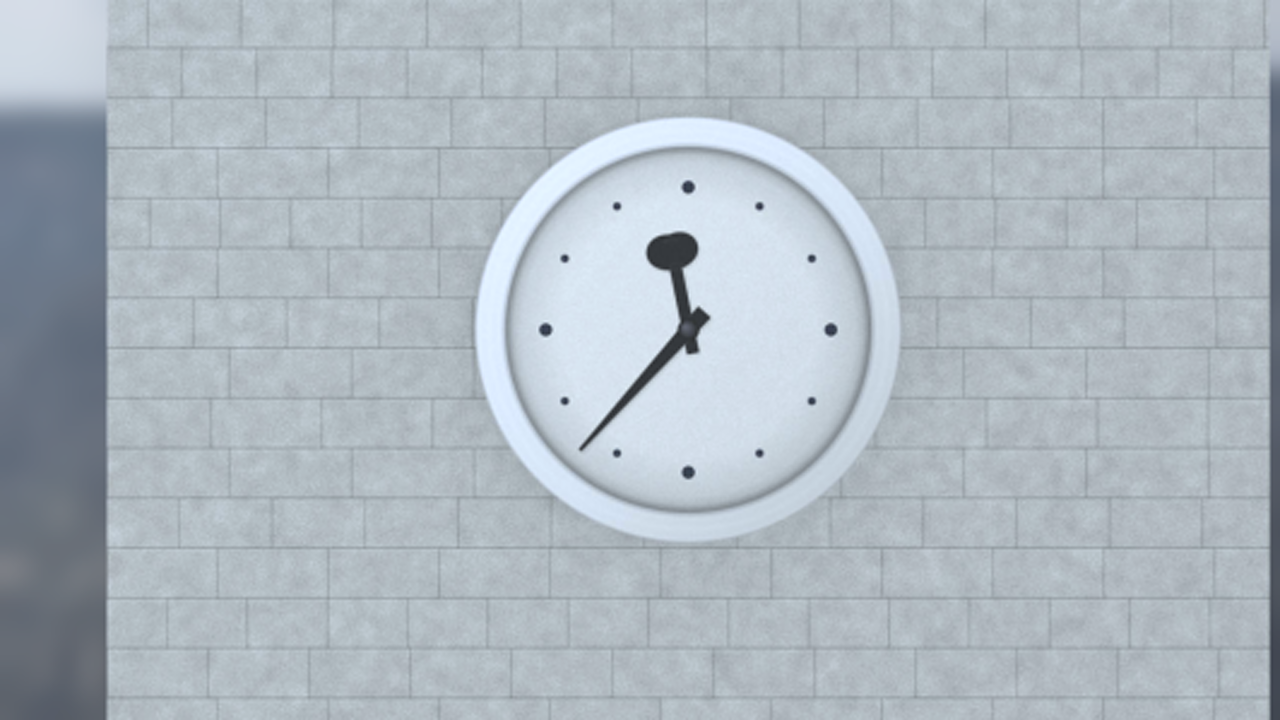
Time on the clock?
11:37
